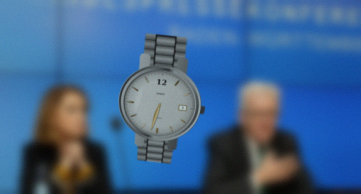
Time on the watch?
6:32
